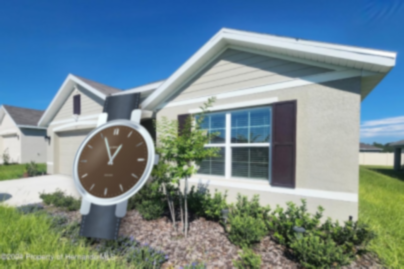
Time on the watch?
12:56
